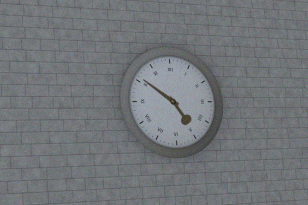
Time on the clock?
4:51
